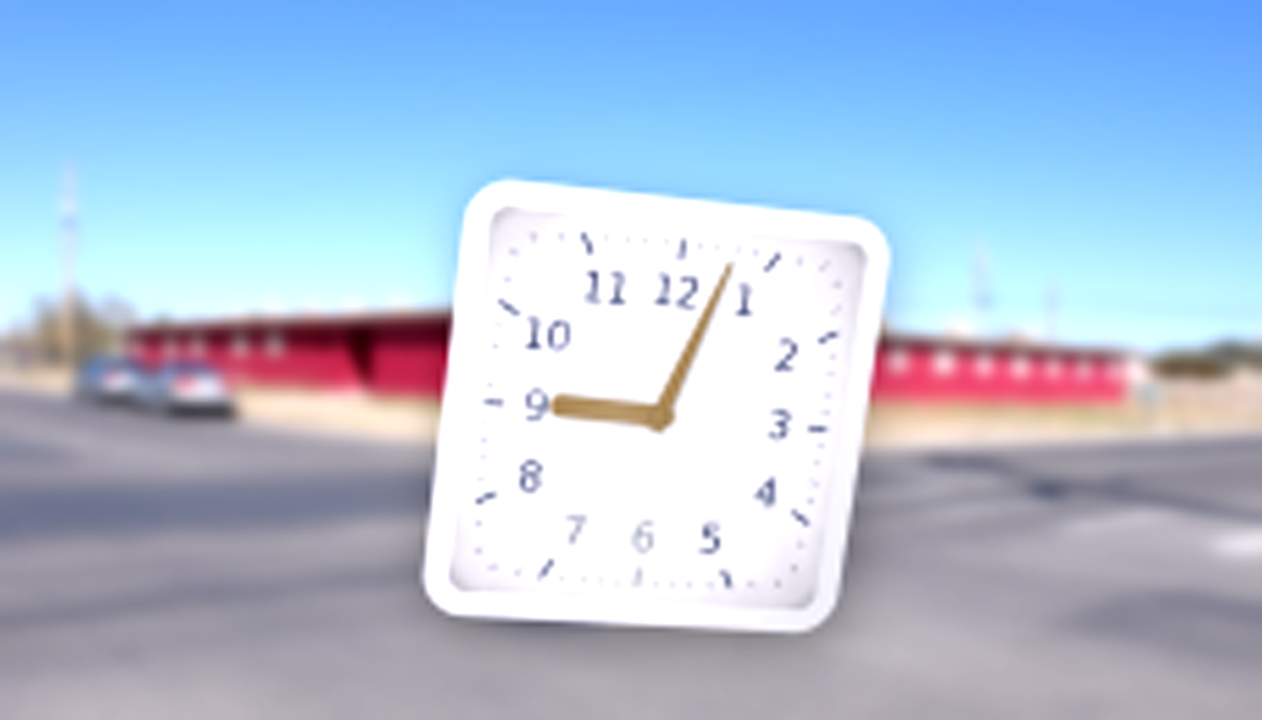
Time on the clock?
9:03
